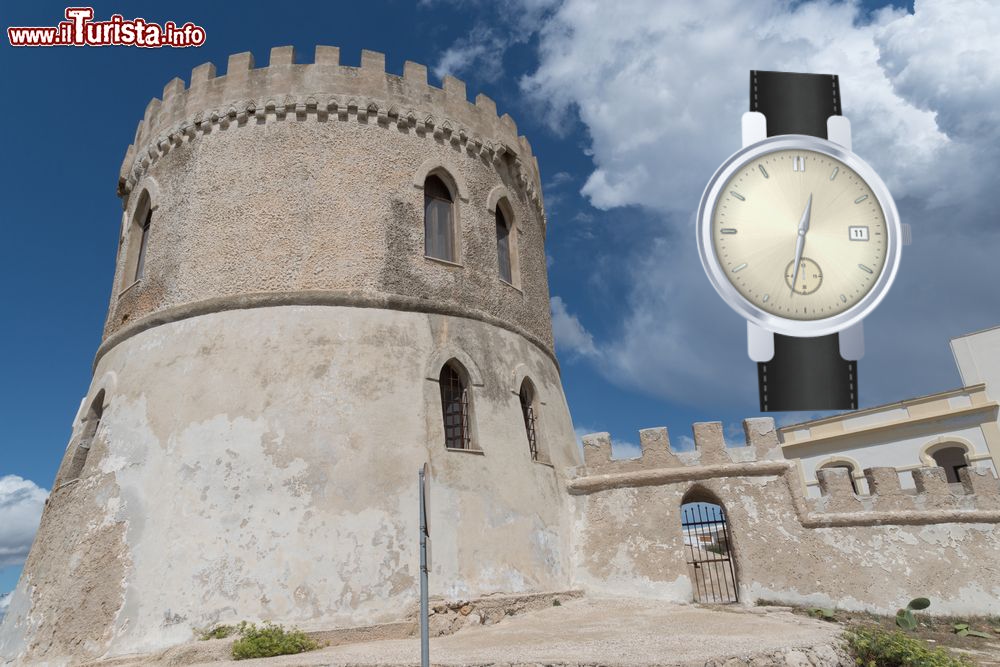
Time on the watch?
12:32
